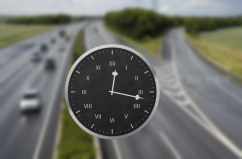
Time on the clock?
12:17
